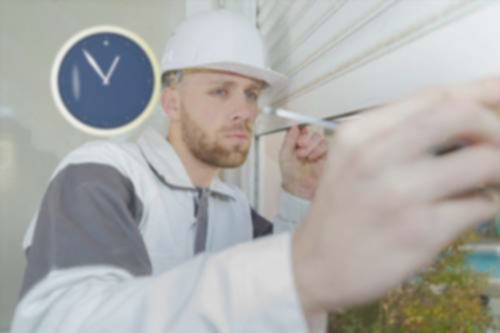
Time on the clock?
12:54
